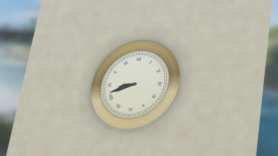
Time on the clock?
8:42
